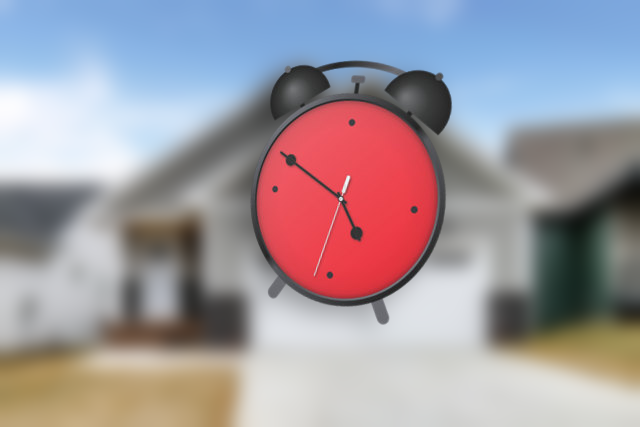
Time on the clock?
4:49:32
